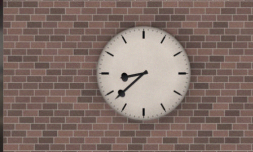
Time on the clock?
8:38
